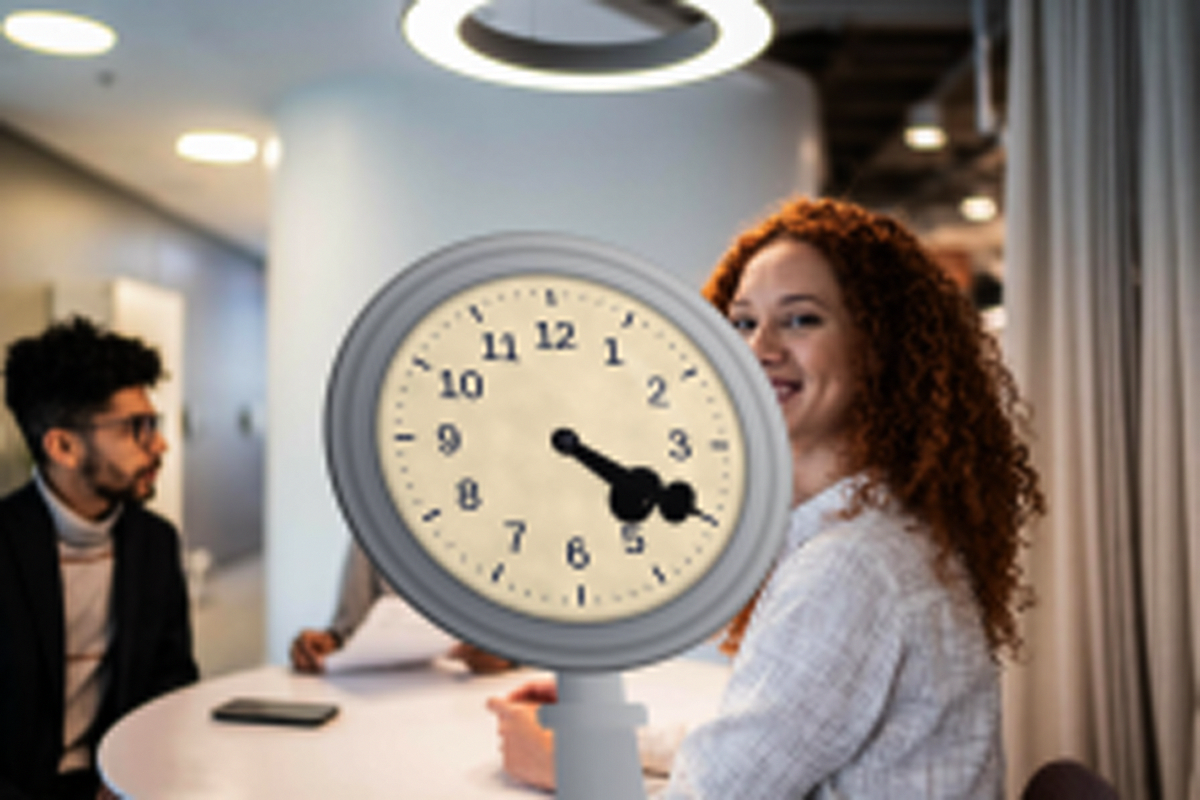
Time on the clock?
4:20
